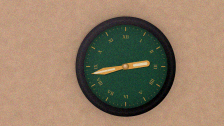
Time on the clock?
2:43
